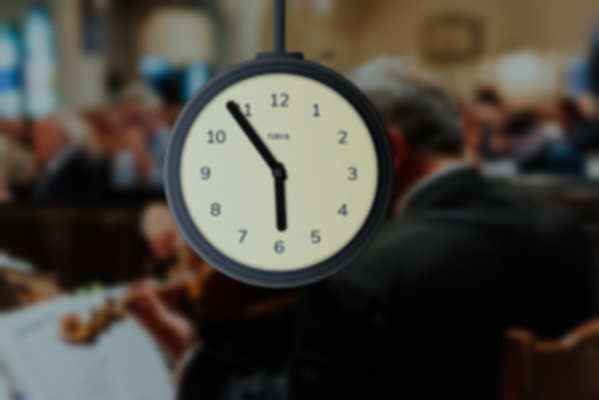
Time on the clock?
5:54
